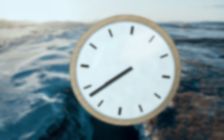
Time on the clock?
7:38
